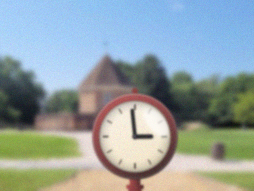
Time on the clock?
2:59
